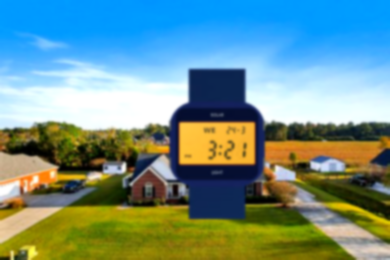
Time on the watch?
3:21
